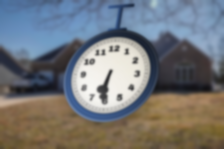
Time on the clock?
6:31
